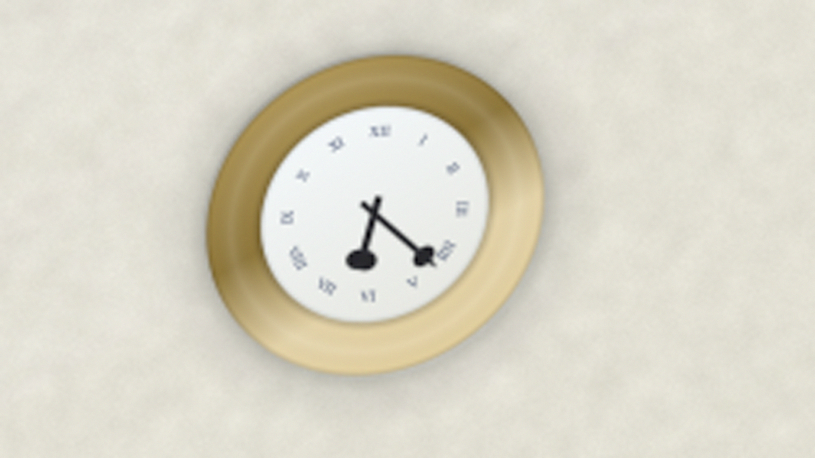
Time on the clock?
6:22
